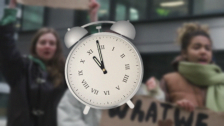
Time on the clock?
10:59
